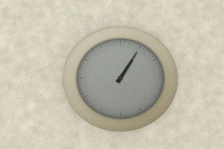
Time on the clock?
1:05
